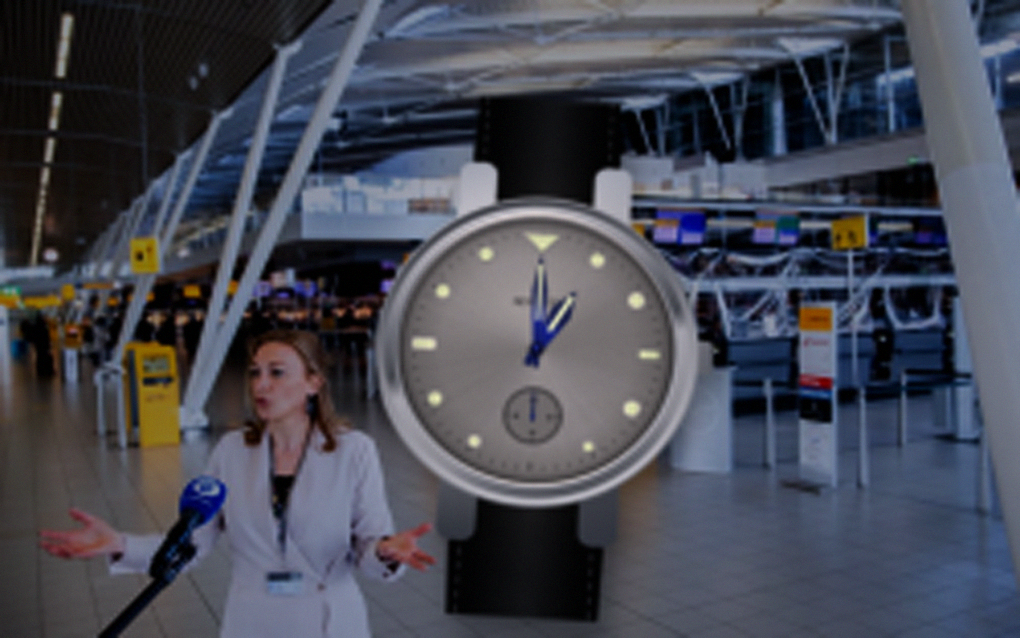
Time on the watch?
1:00
